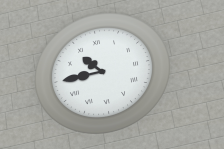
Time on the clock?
10:45
